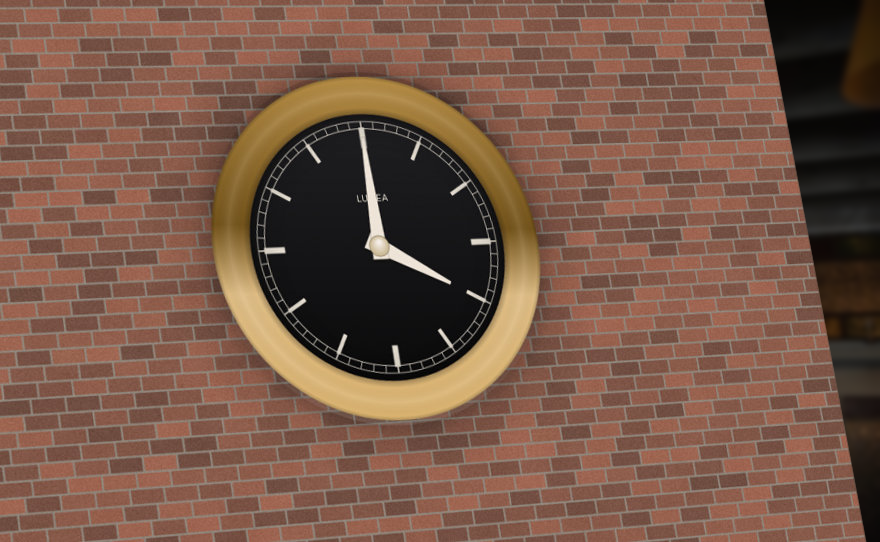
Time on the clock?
4:00
